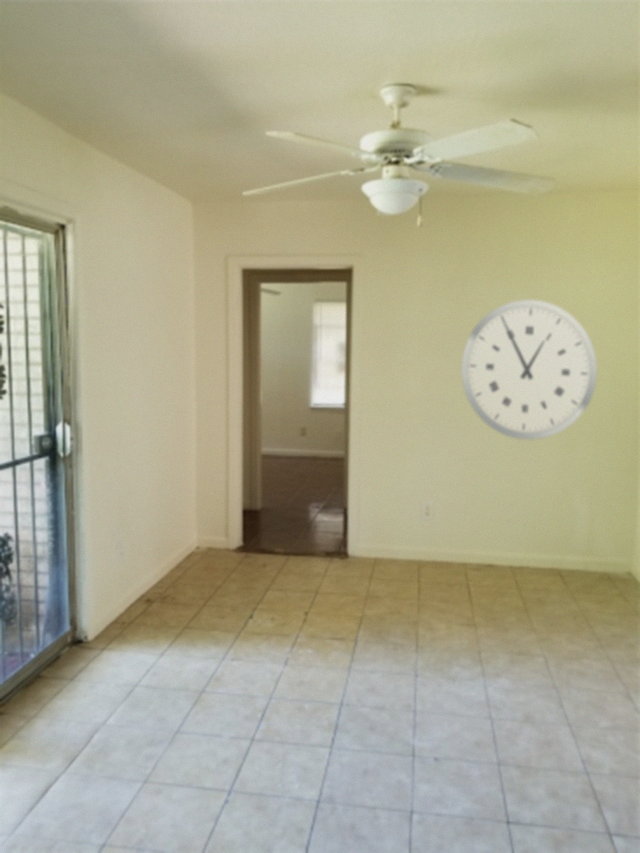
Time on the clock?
12:55
